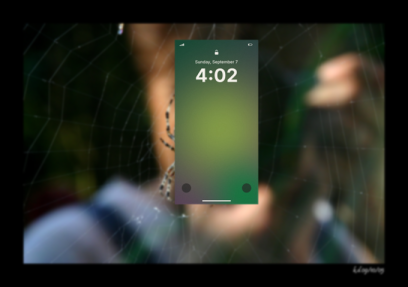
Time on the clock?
4:02
